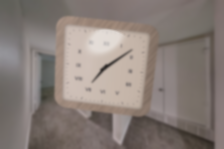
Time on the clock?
7:08
